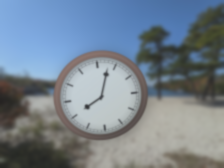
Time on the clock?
8:03
